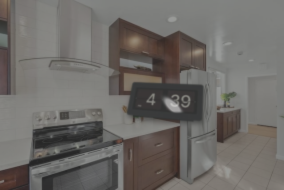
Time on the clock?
4:39
